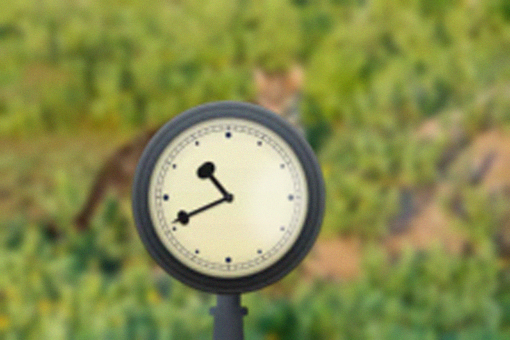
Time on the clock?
10:41
